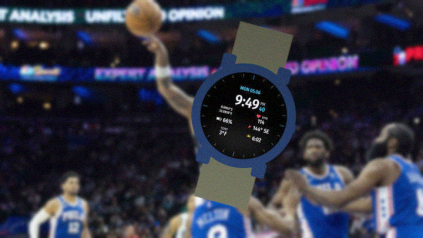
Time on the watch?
9:49
